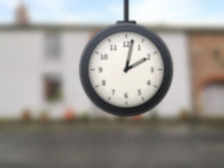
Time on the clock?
2:02
